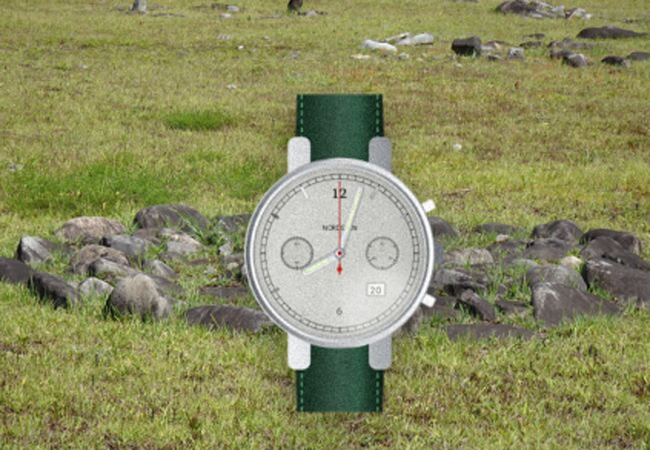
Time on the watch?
8:03
